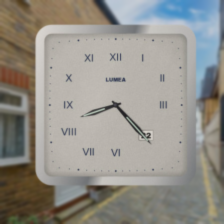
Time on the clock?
8:23
